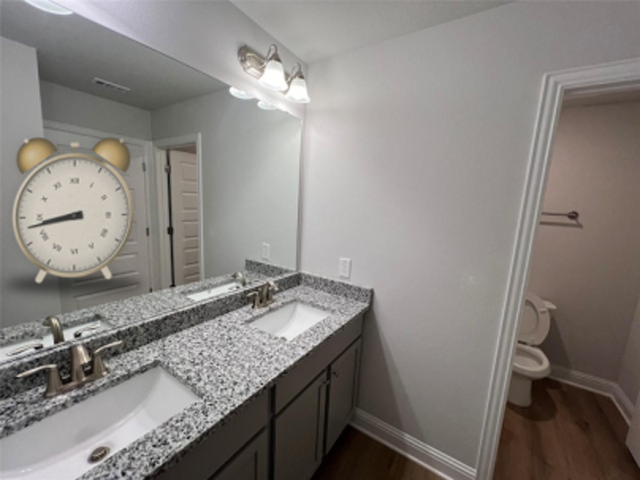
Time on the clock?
8:43
